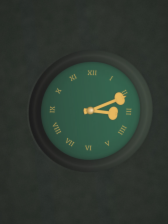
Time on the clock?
3:11
